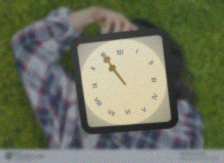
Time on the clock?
10:55
